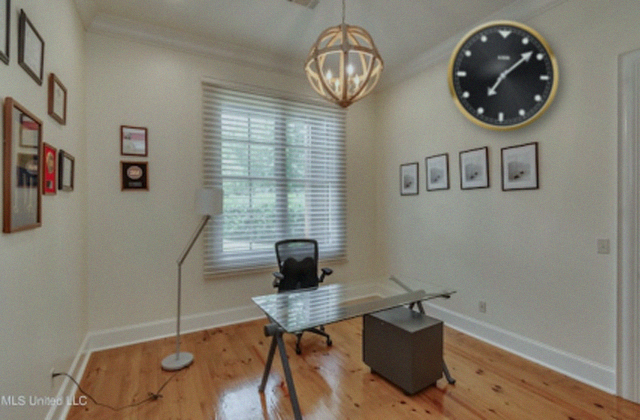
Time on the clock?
7:08
